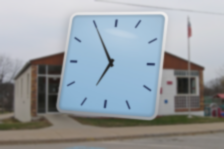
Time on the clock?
6:55
